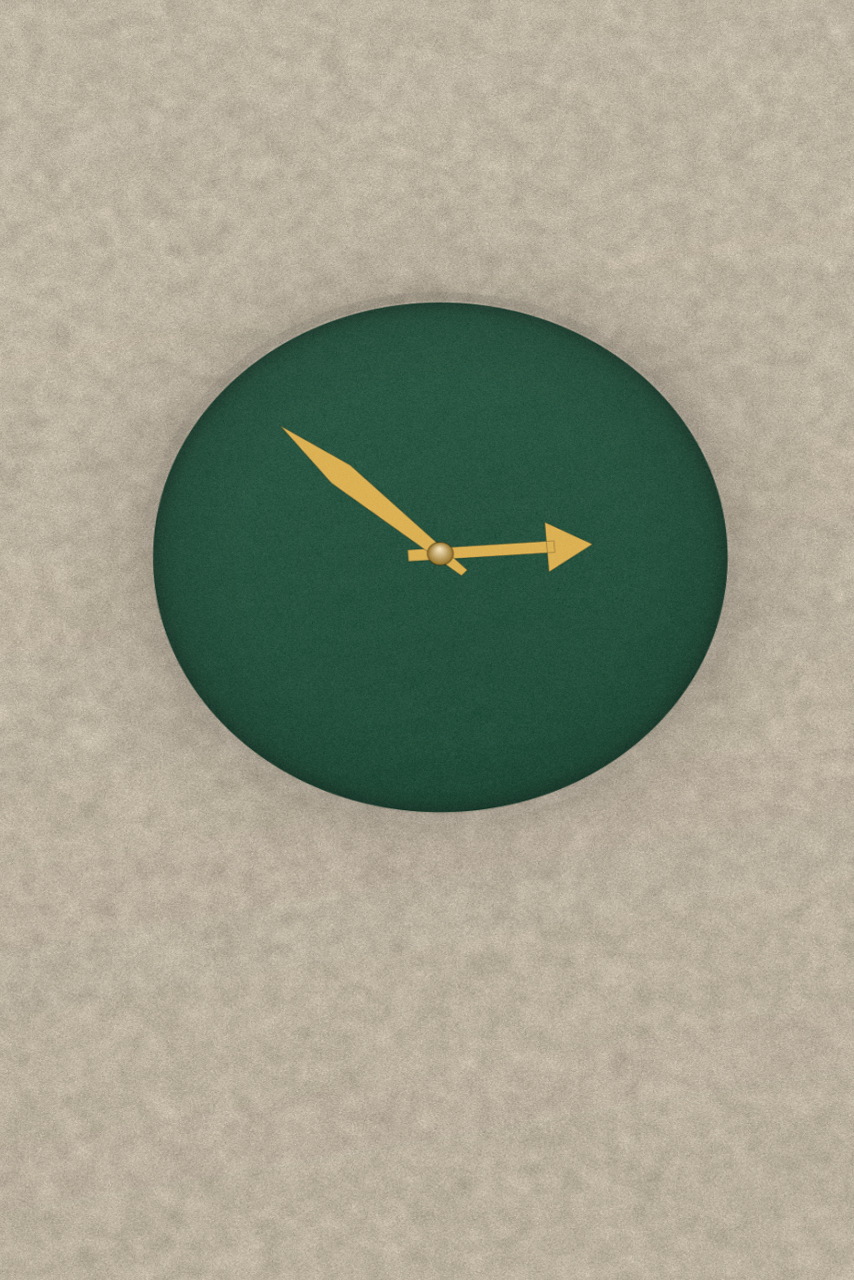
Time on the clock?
2:52
